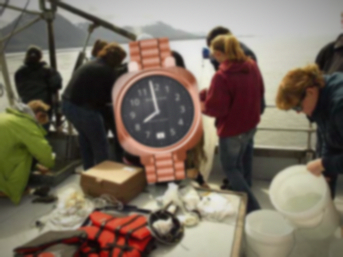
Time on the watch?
7:59
